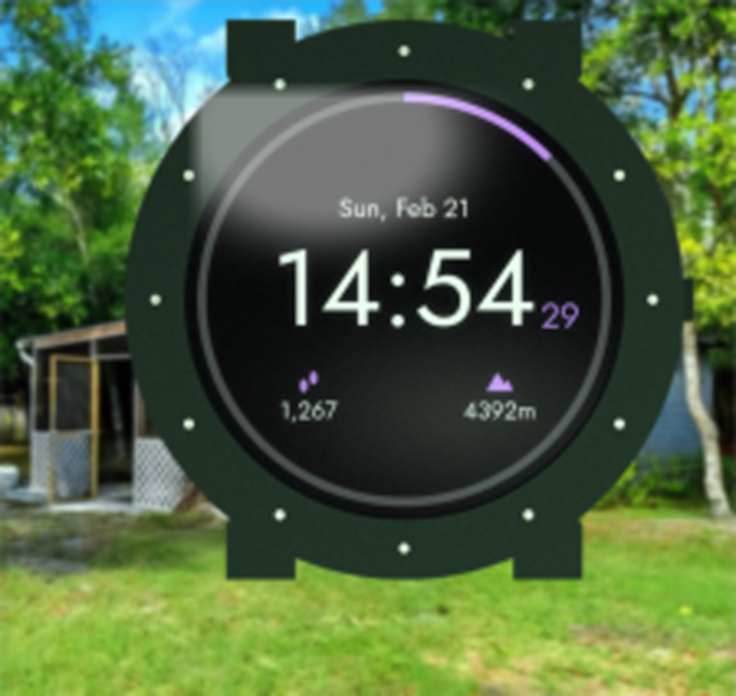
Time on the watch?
14:54:29
